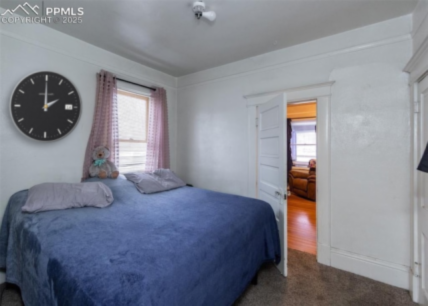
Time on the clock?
2:00
